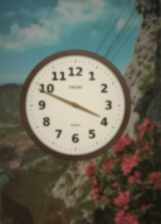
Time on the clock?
3:49
